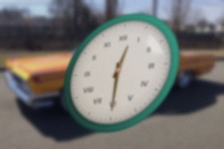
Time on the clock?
12:30
